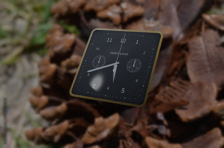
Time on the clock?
5:41
